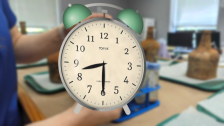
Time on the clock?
8:30
